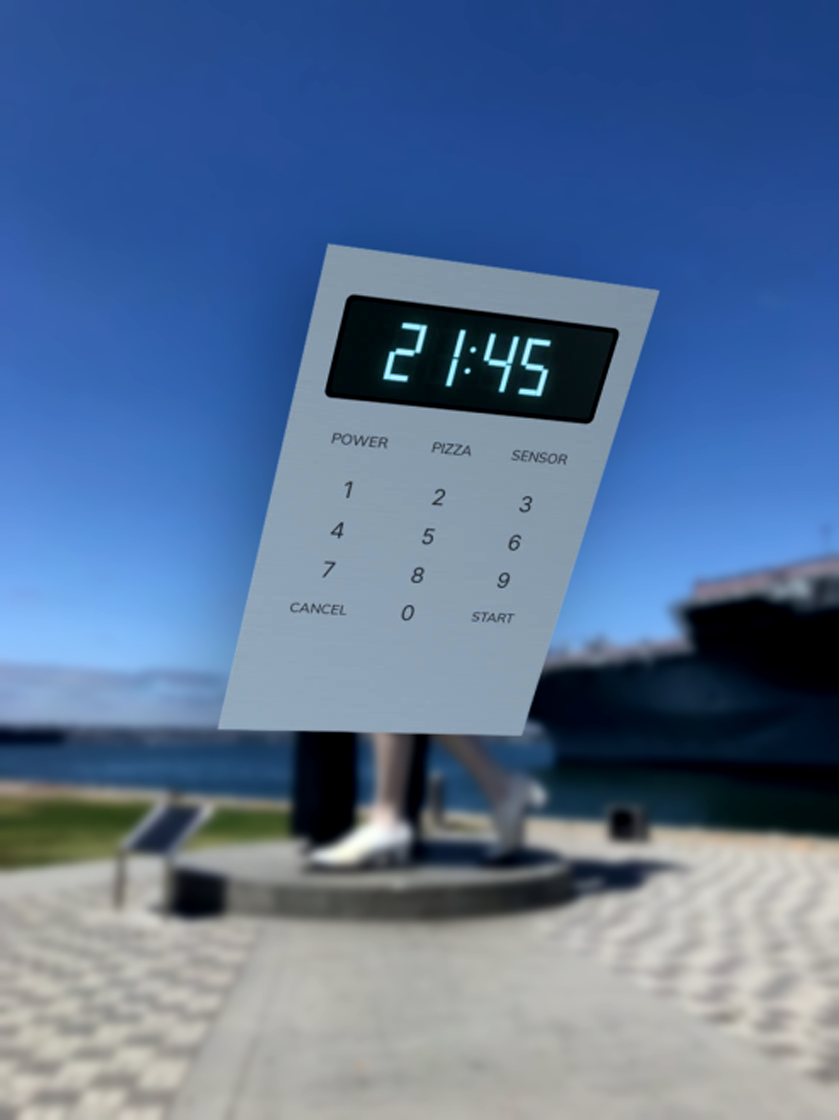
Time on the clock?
21:45
